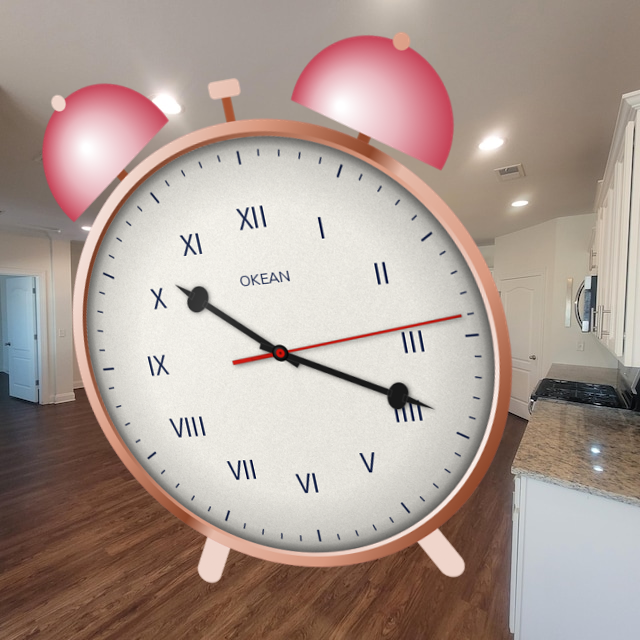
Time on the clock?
10:19:14
